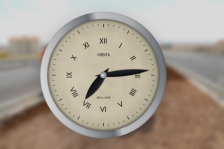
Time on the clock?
7:14
